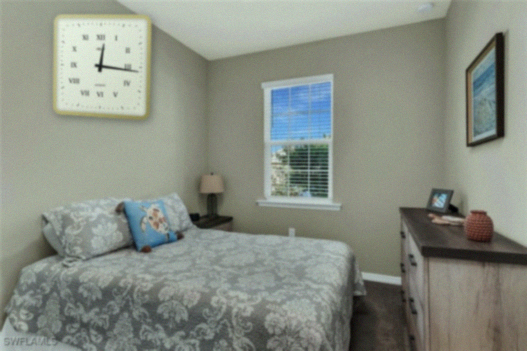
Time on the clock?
12:16
